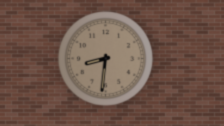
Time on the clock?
8:31
